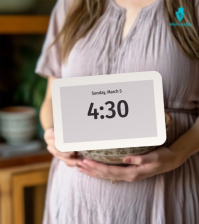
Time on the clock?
4:30
